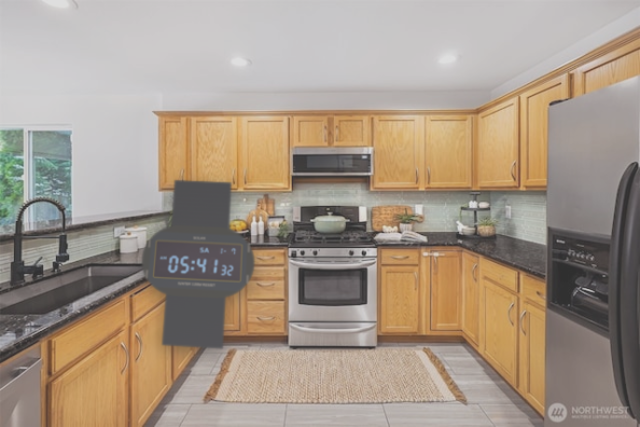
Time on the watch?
5:41:32
